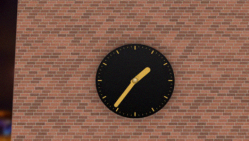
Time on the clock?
1:36
